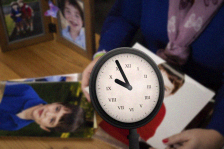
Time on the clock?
9:56
